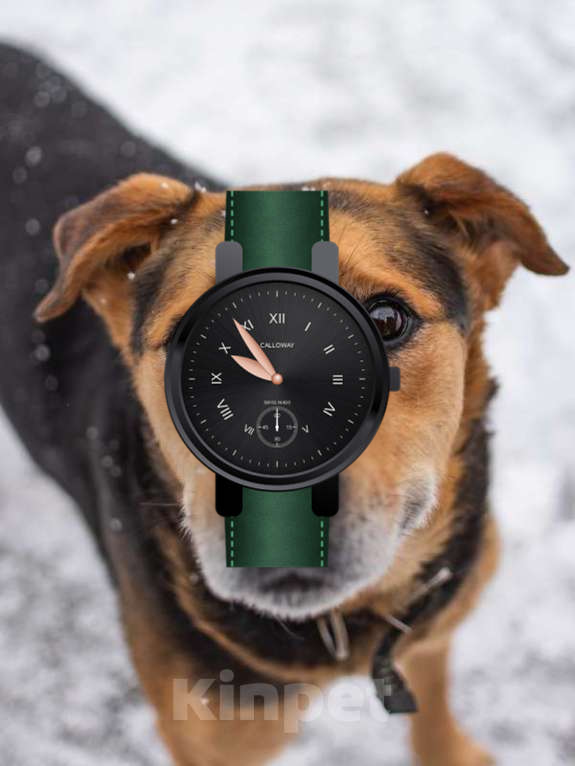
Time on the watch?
9:54
